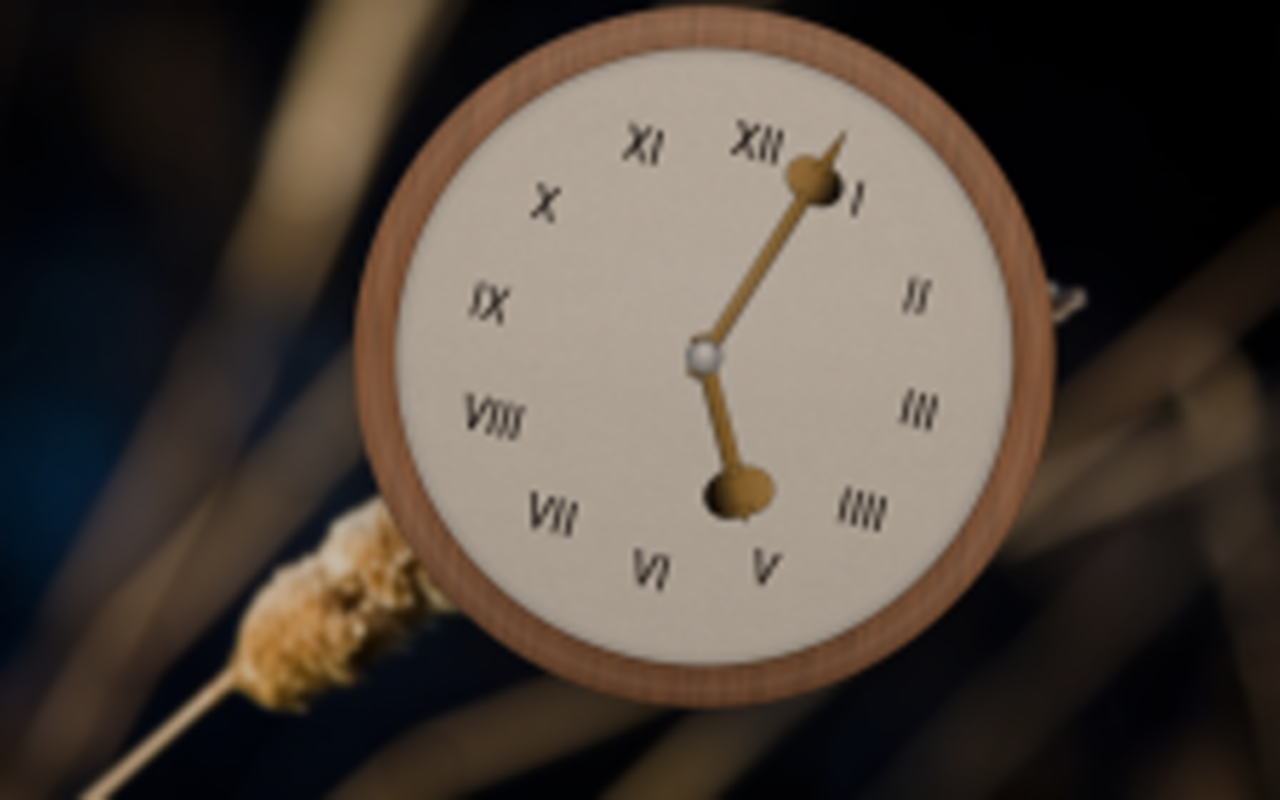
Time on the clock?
5:03
